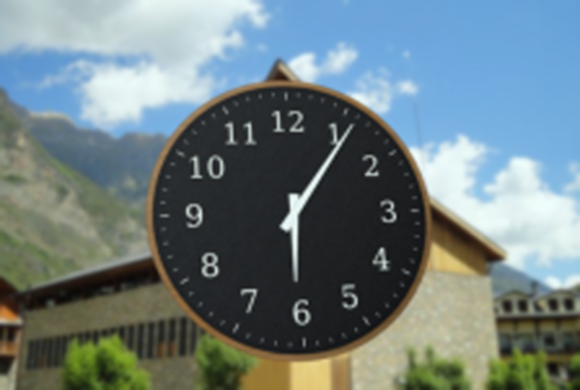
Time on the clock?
6:06
